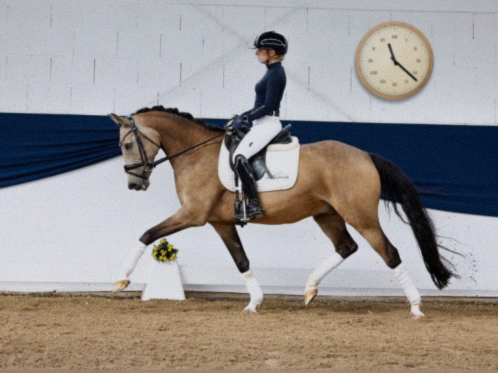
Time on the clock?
11:22
